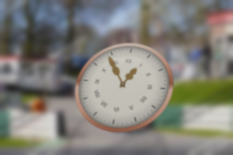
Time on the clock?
12:54
